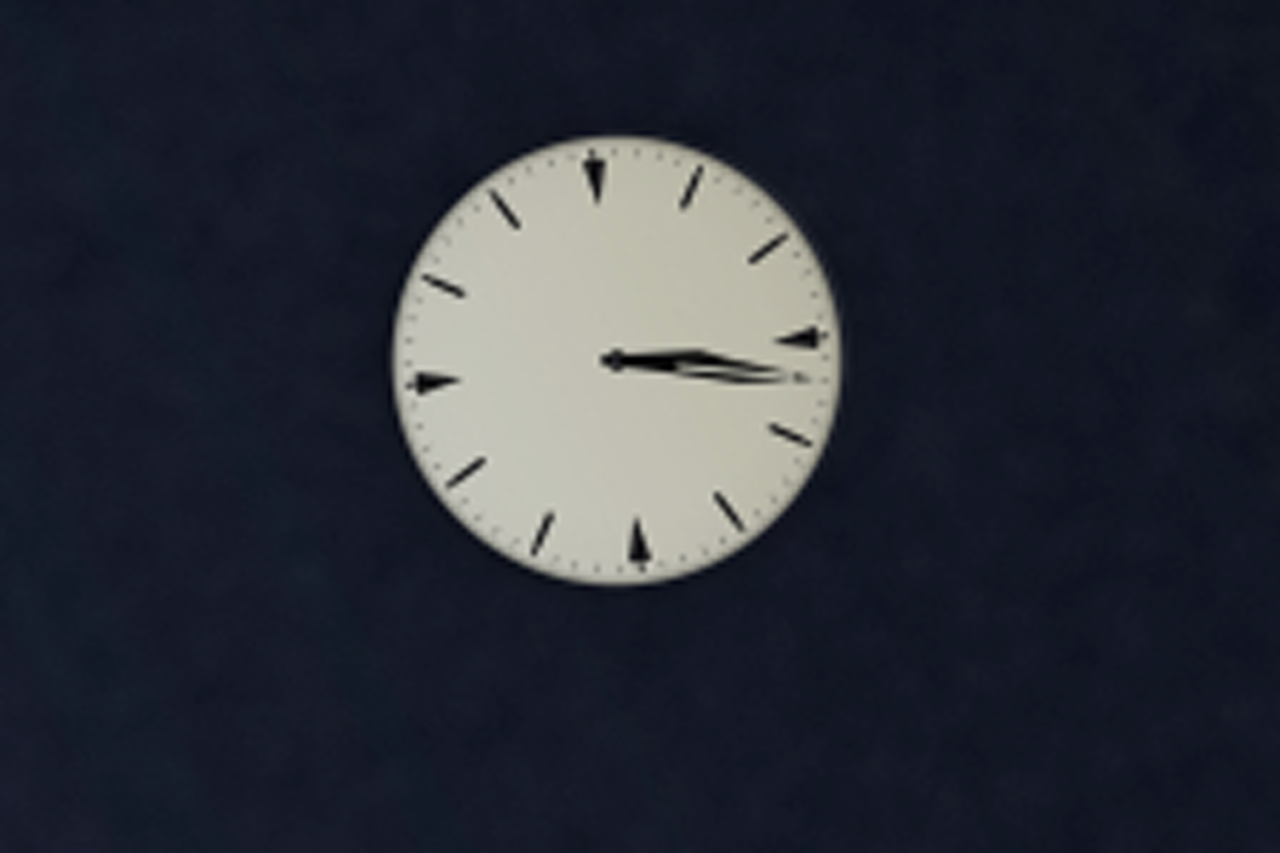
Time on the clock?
3:17
